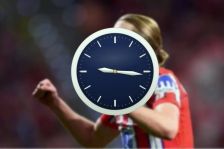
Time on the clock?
9:16
